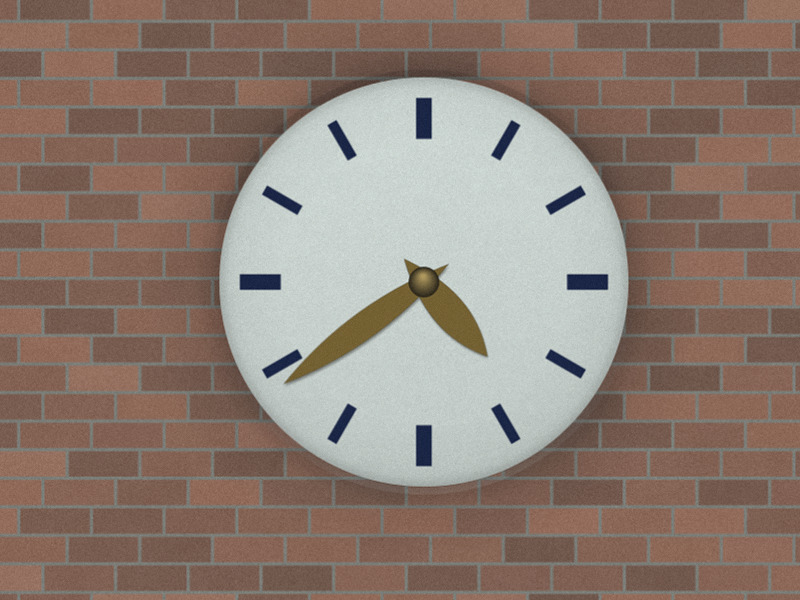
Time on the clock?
4:39
